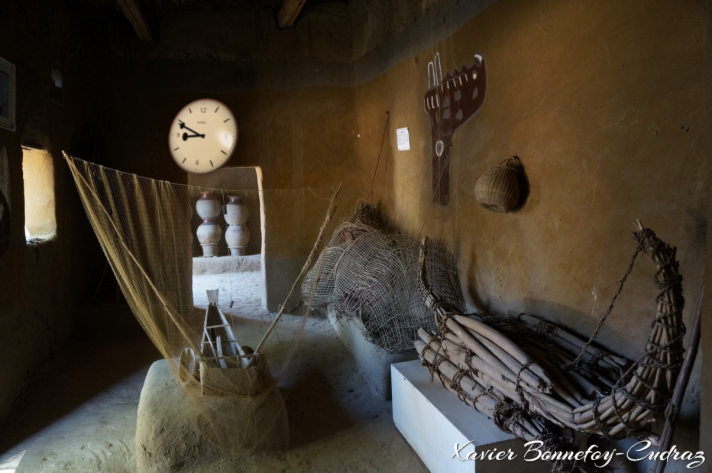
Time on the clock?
8:49
